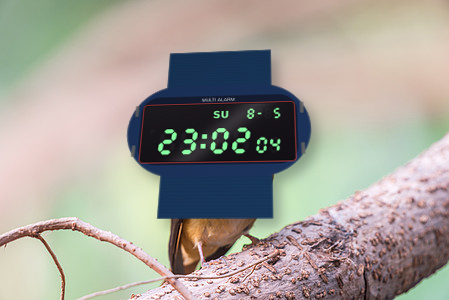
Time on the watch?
23:02:04
